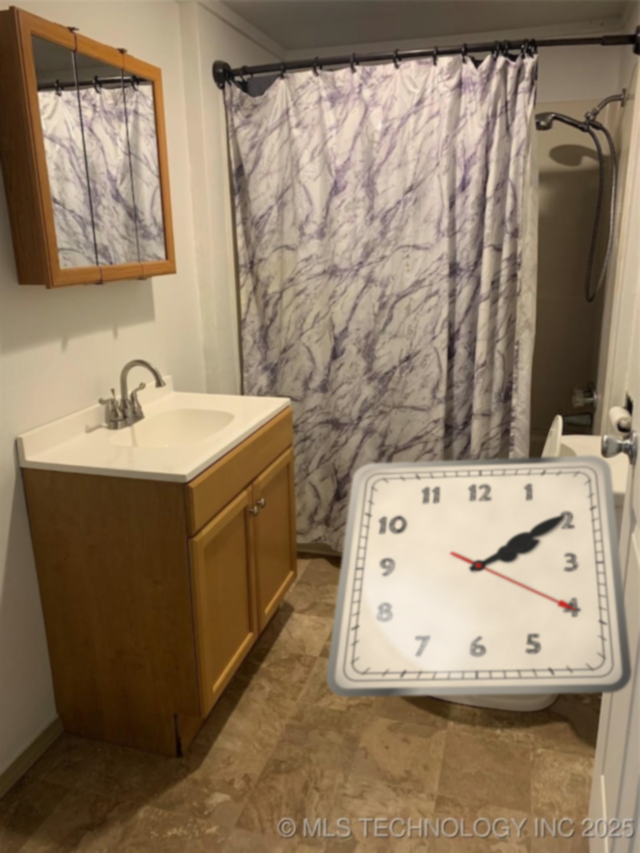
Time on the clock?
2:09:20
